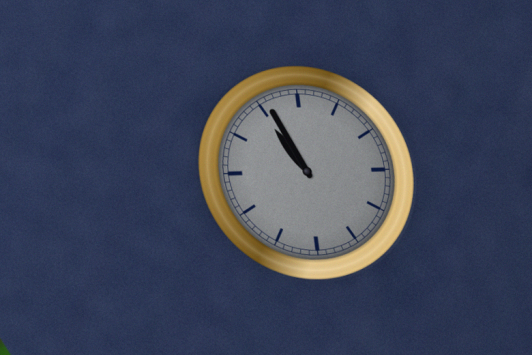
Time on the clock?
10:56
